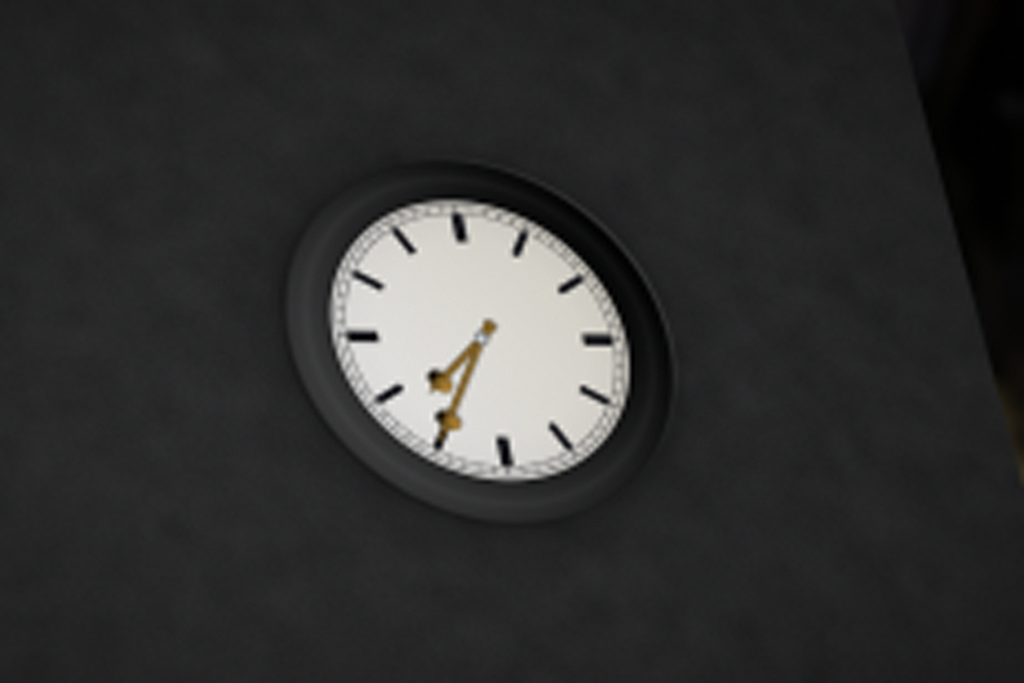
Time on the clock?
7:35
